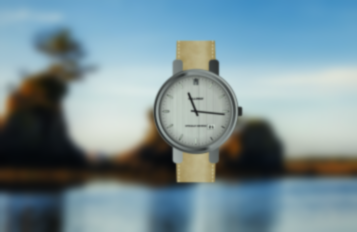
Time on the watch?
11:16
